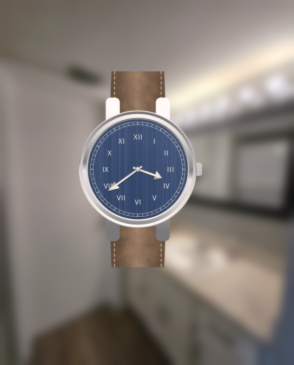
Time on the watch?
3:39
